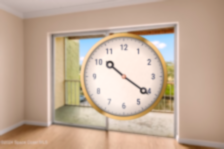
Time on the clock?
10:21
